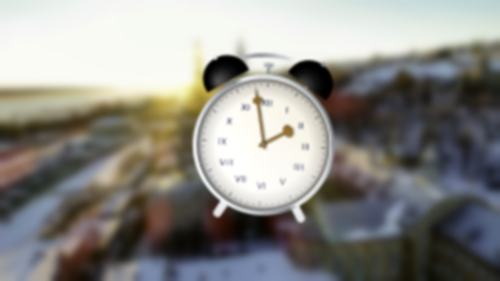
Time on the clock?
1:58
